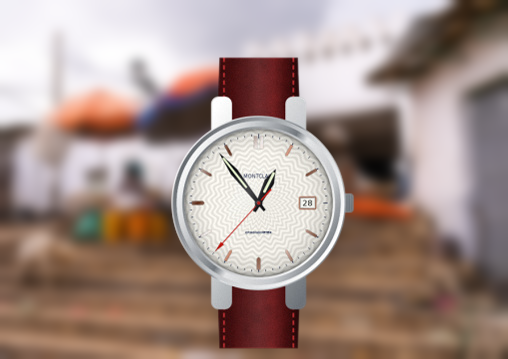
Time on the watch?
12:53:37
